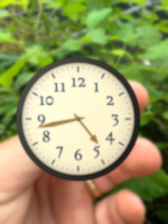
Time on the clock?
4:43
